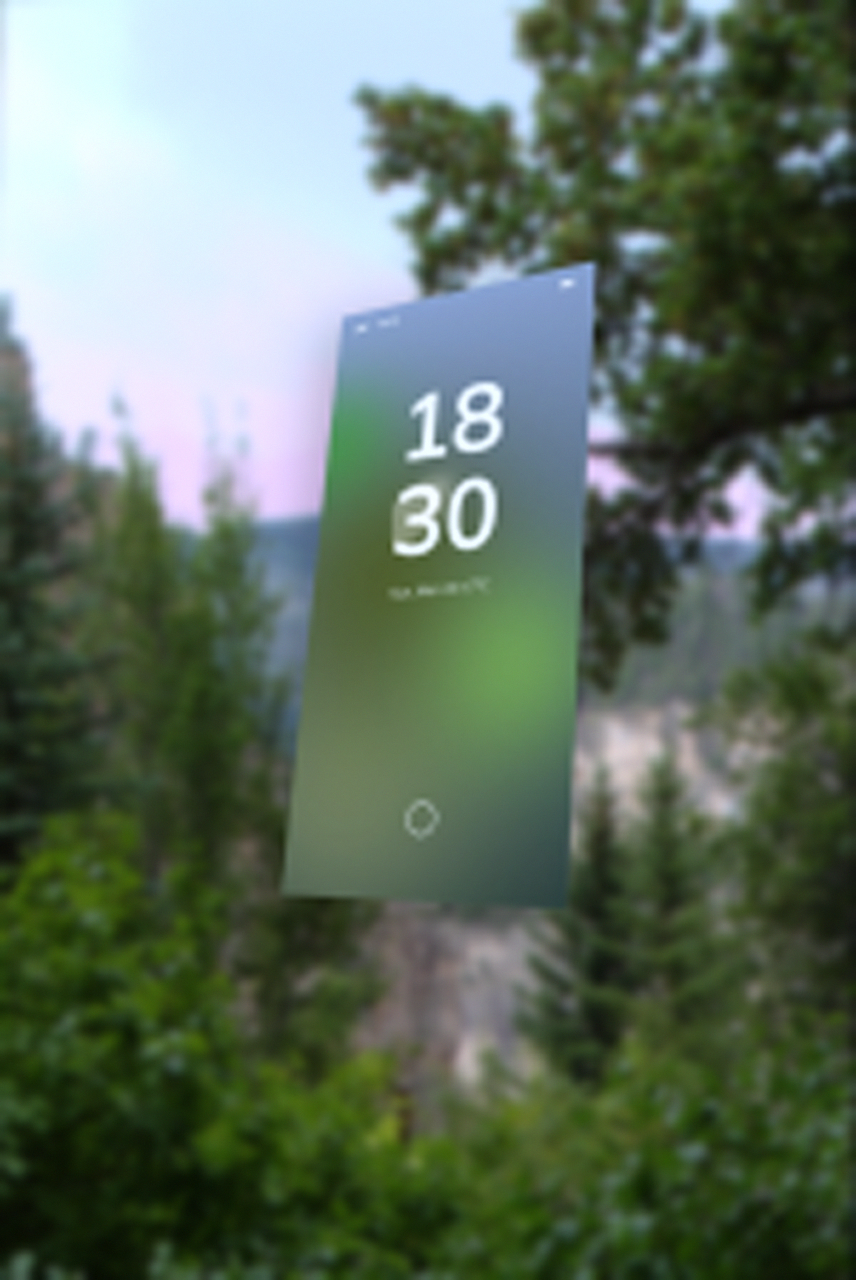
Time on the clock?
18:30
